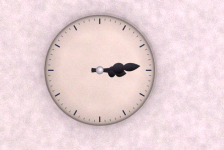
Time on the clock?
3:14
